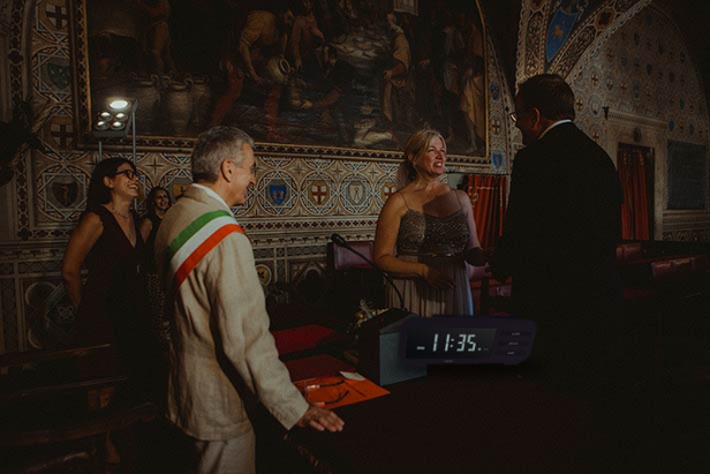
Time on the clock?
11:35
